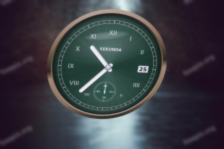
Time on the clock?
10:37
